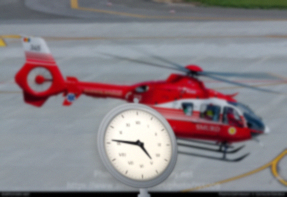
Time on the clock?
4:46
